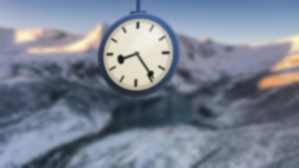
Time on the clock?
8:24
